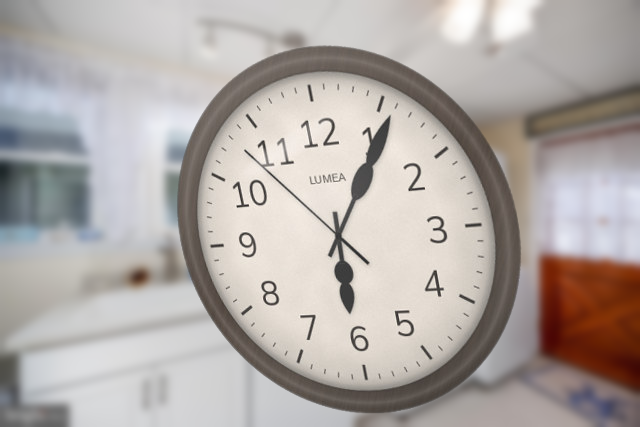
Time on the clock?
6:05:53
